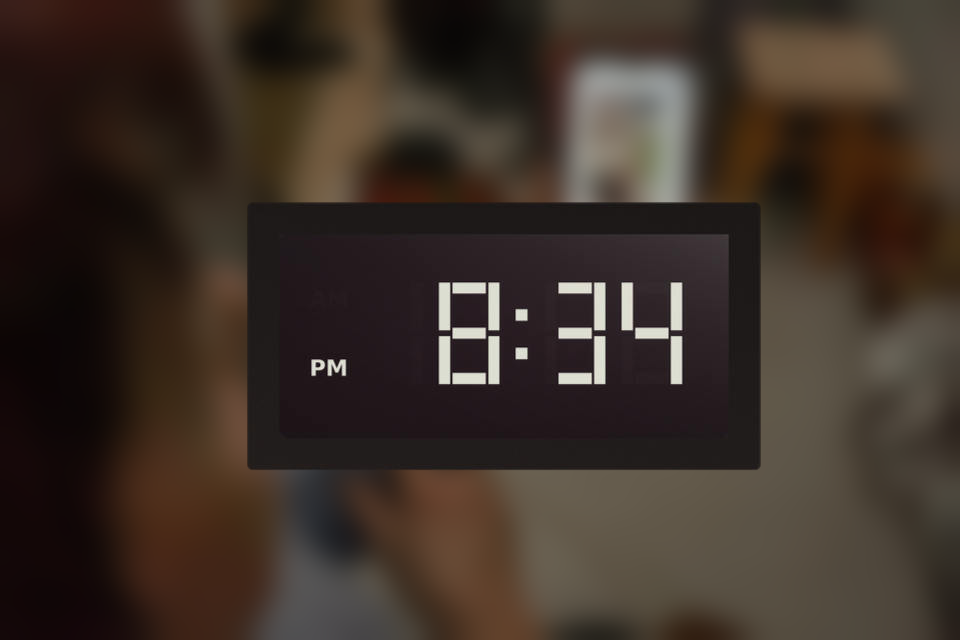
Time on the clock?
8:34
